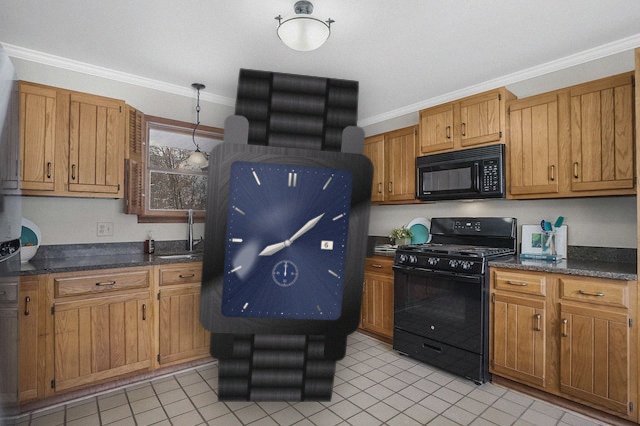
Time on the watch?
8:08
